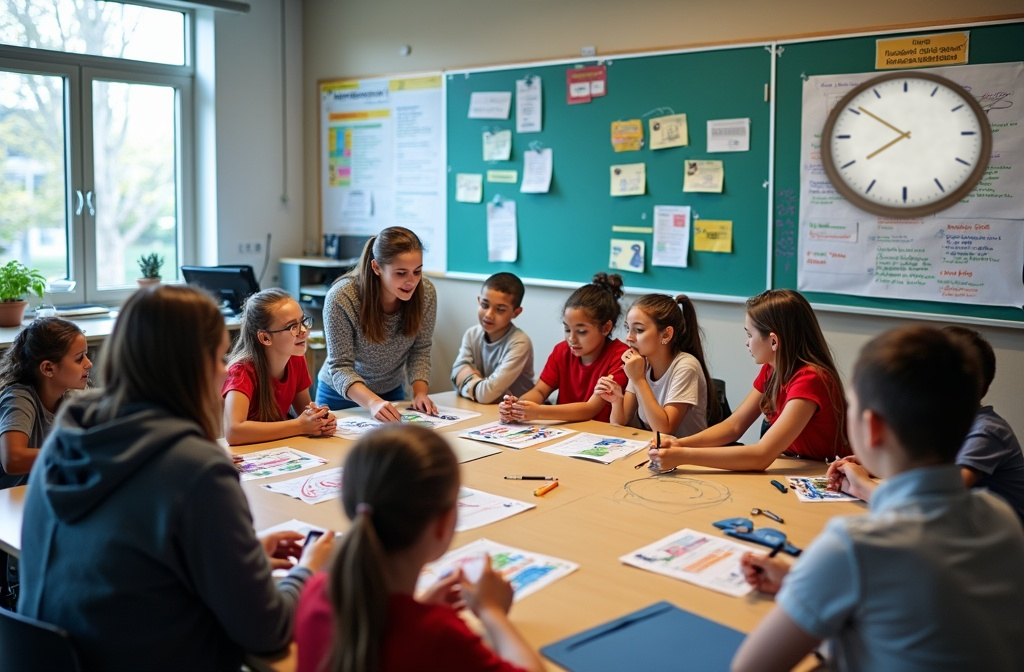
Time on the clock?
7:51
